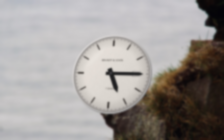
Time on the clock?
5:15
